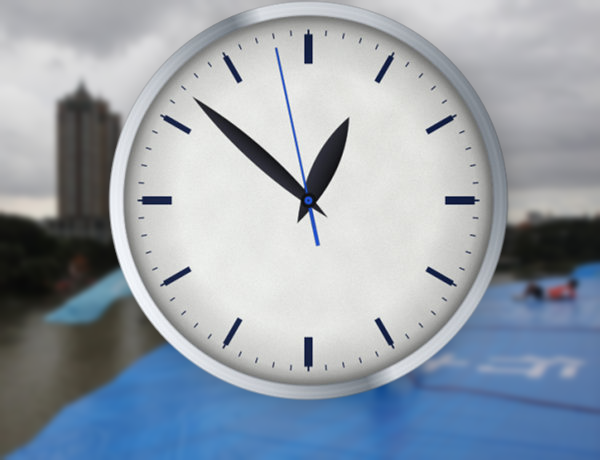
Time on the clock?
12:51:58
